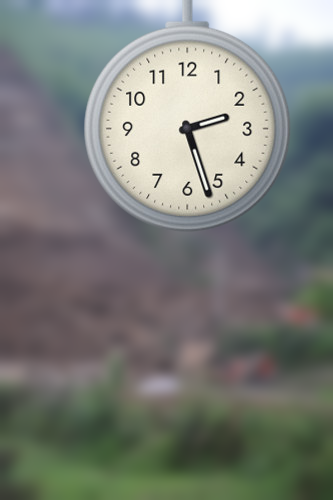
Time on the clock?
2:27
